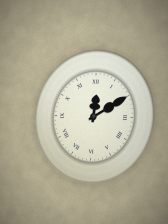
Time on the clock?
12:10
